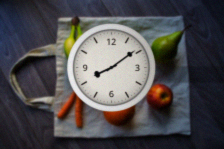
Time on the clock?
8:09
